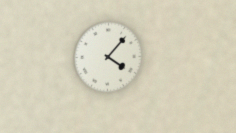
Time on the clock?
4:07
